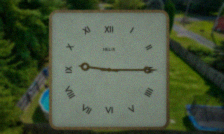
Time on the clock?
9:15
